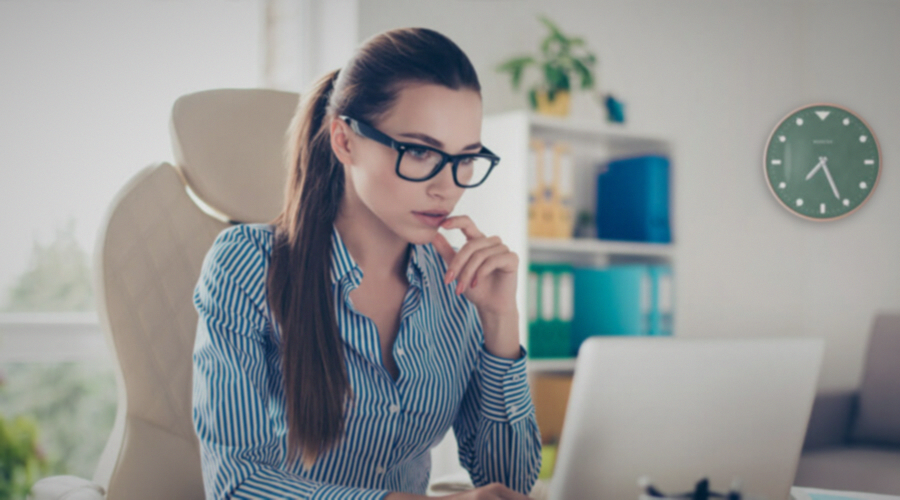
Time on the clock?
7:26
